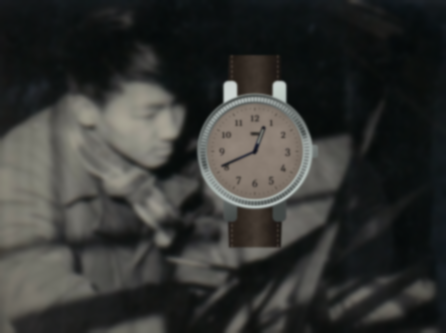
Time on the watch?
12:41
